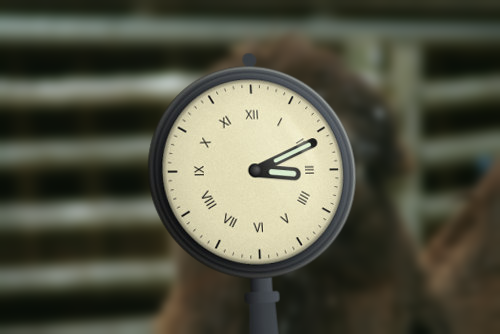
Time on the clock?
3:11
